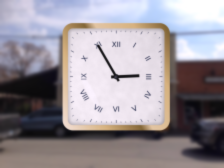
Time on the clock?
2:55
